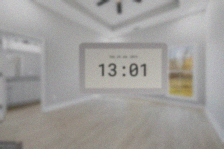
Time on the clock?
13:01
